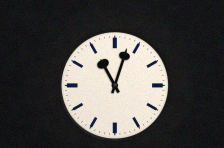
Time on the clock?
11:03
